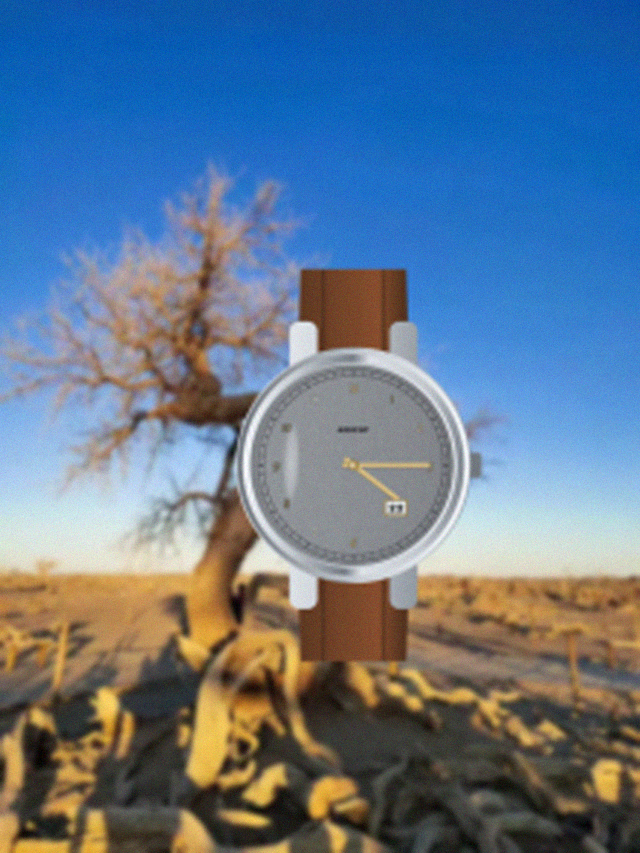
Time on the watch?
4:15
